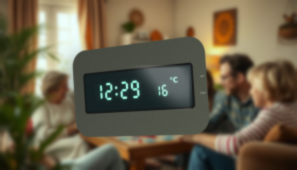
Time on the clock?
12:29
